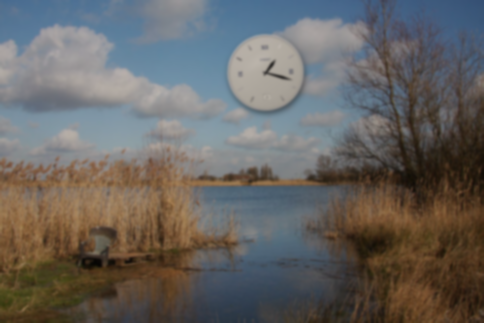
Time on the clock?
1:18
